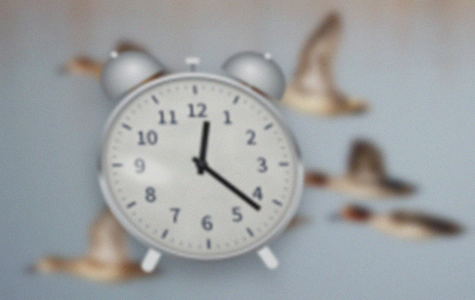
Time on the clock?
12:22
